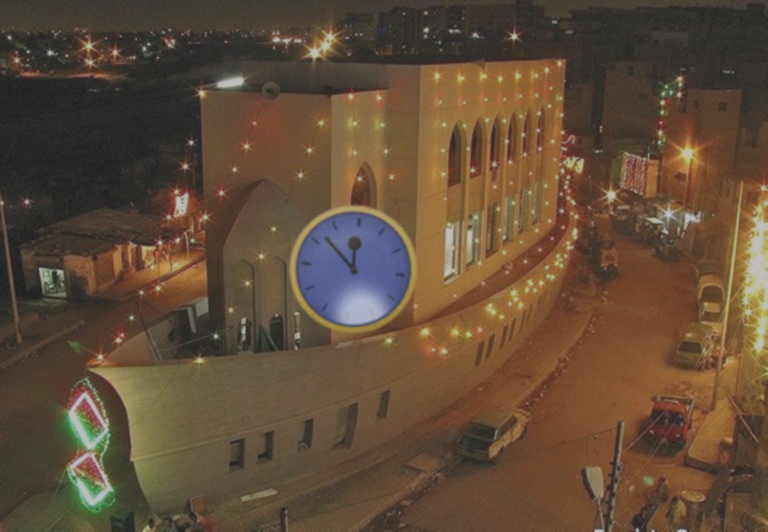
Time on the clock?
11:52
